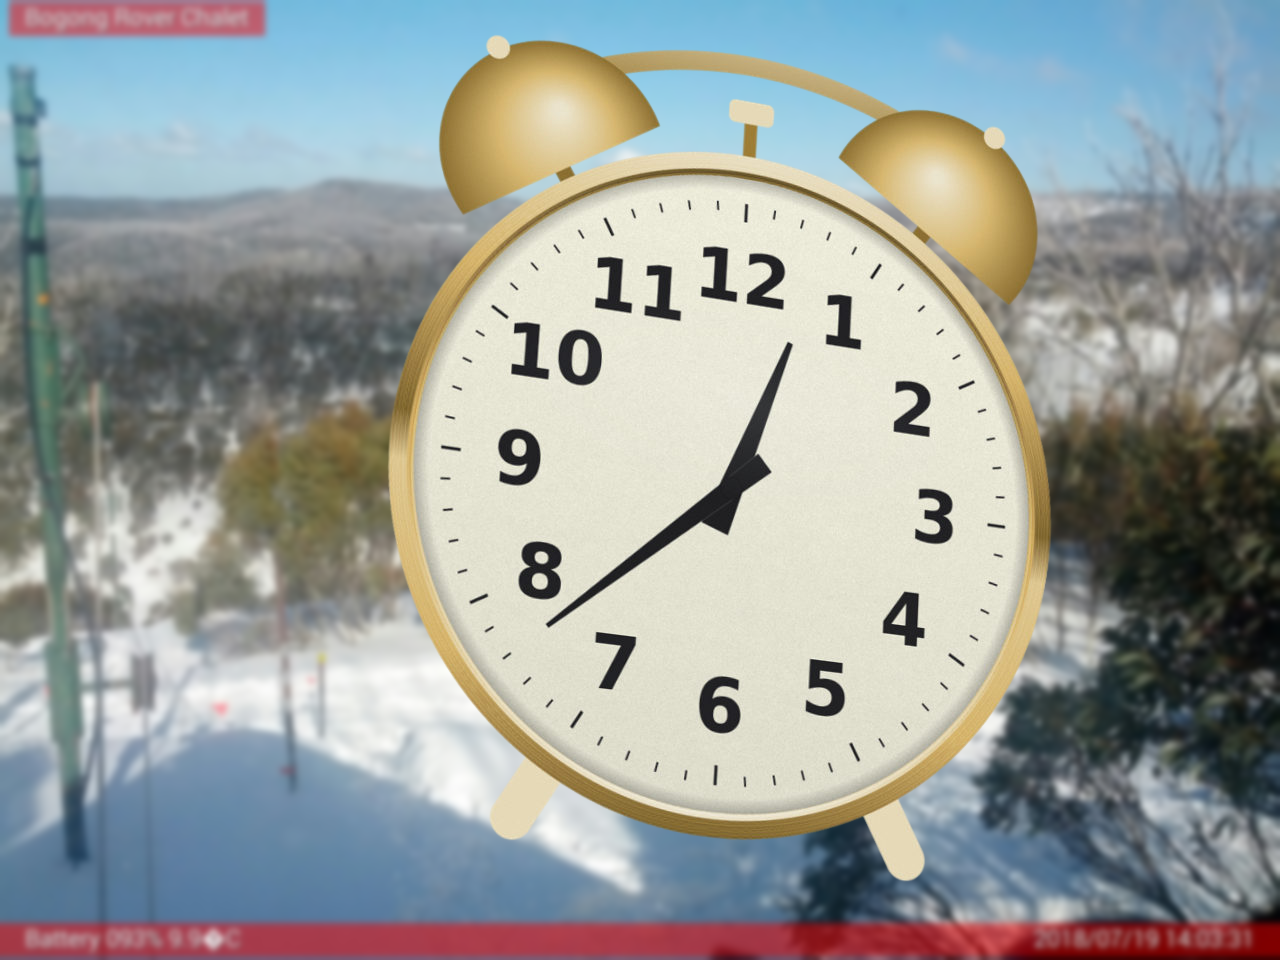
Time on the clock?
12:38
